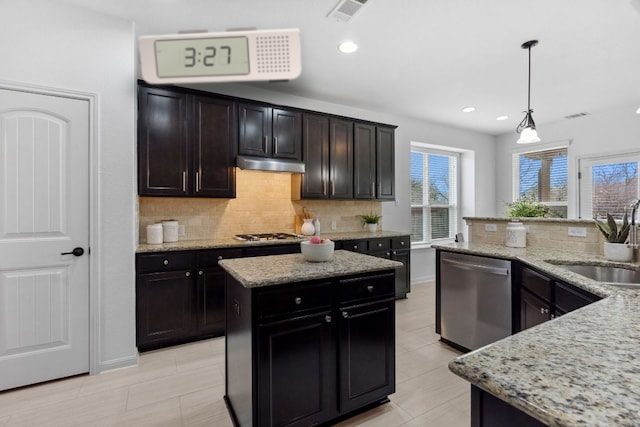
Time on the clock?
3:27
